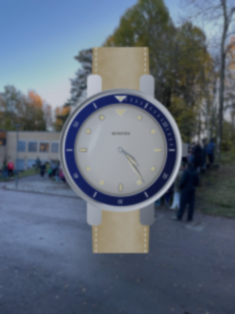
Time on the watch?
4:24
